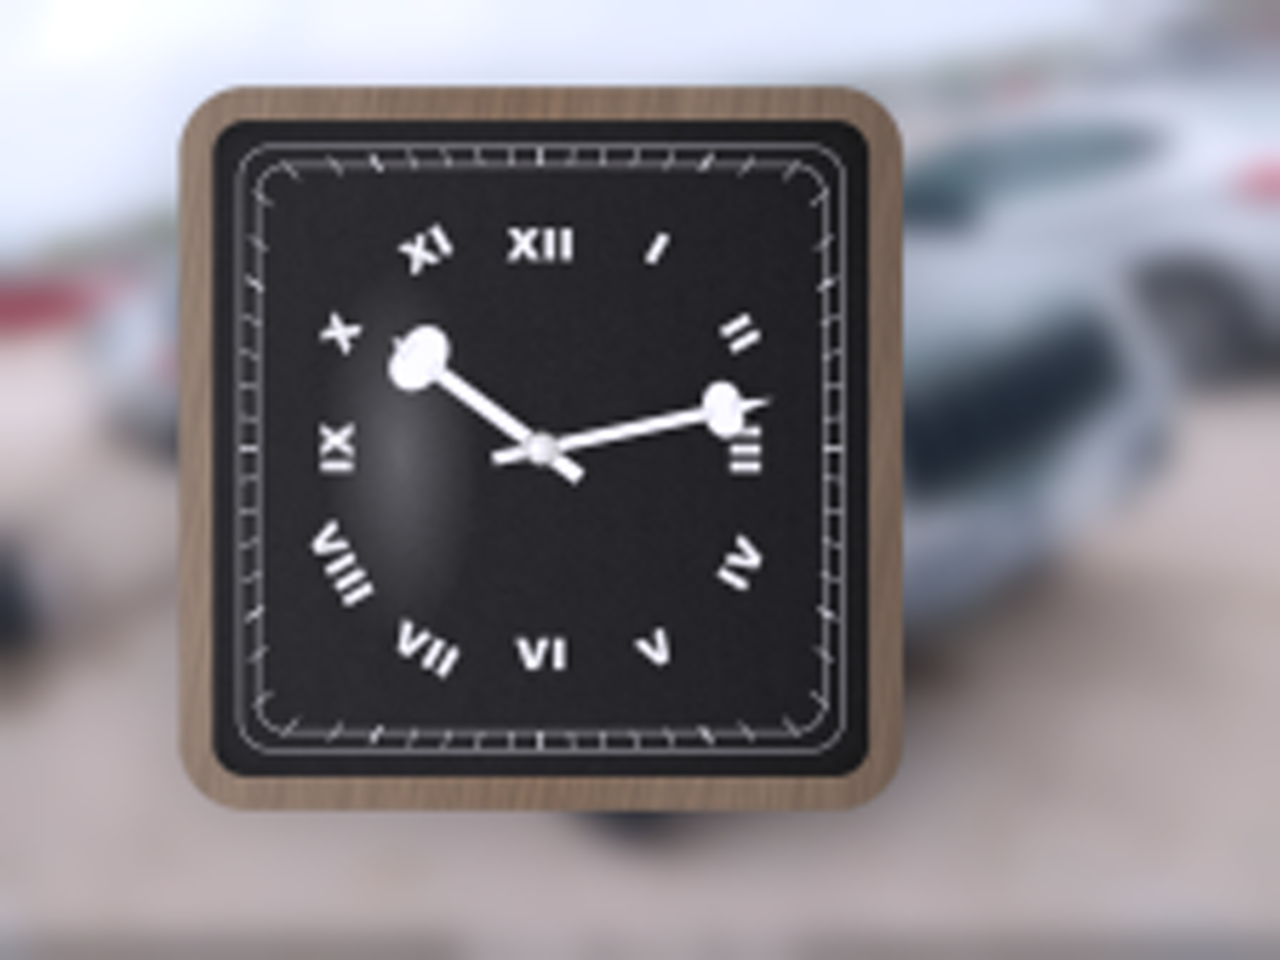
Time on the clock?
10:13
